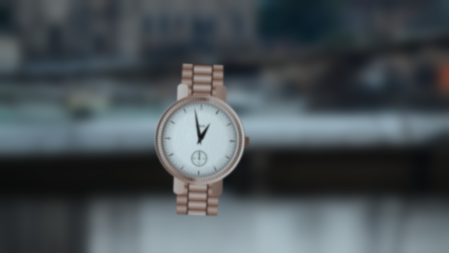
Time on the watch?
12:58
